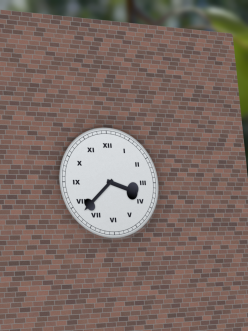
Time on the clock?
3:38
